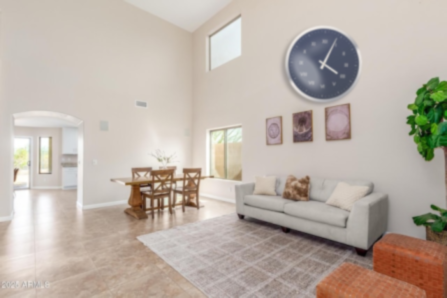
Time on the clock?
4:04
